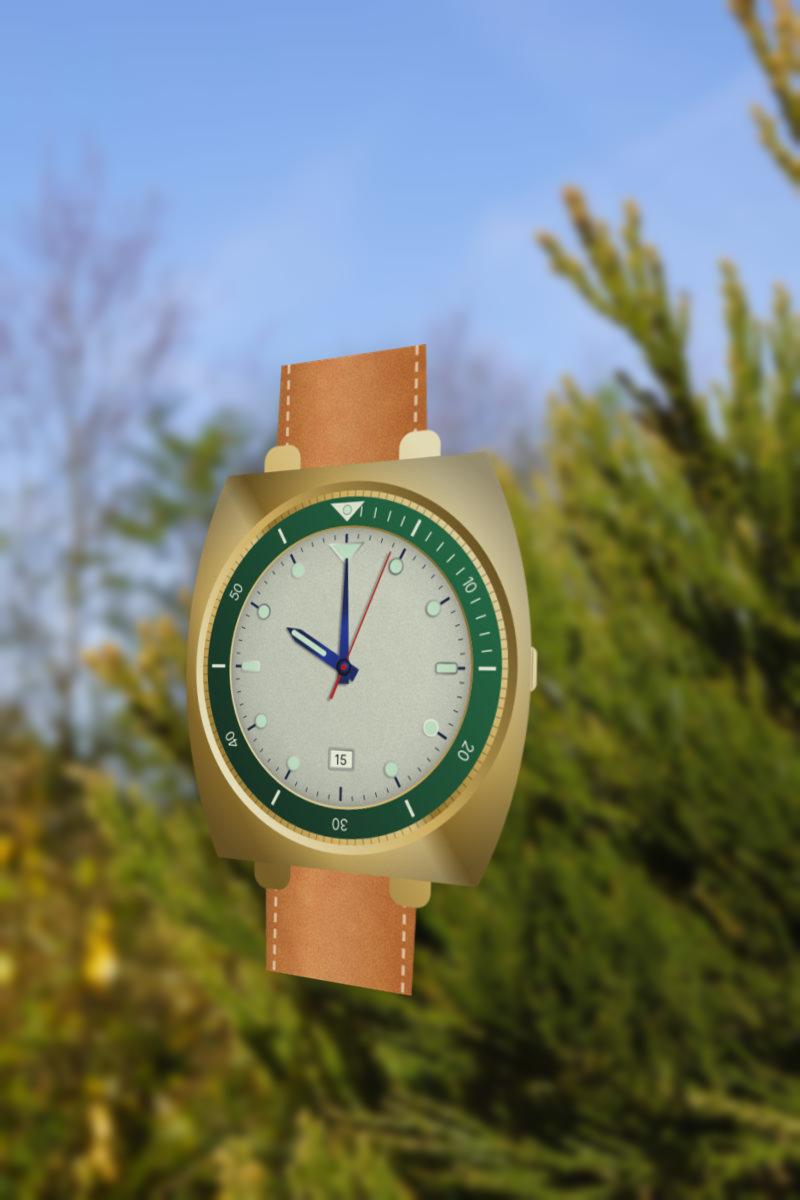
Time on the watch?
10:00:04
